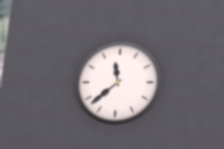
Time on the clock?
11:38
